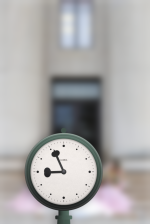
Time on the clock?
8:56
